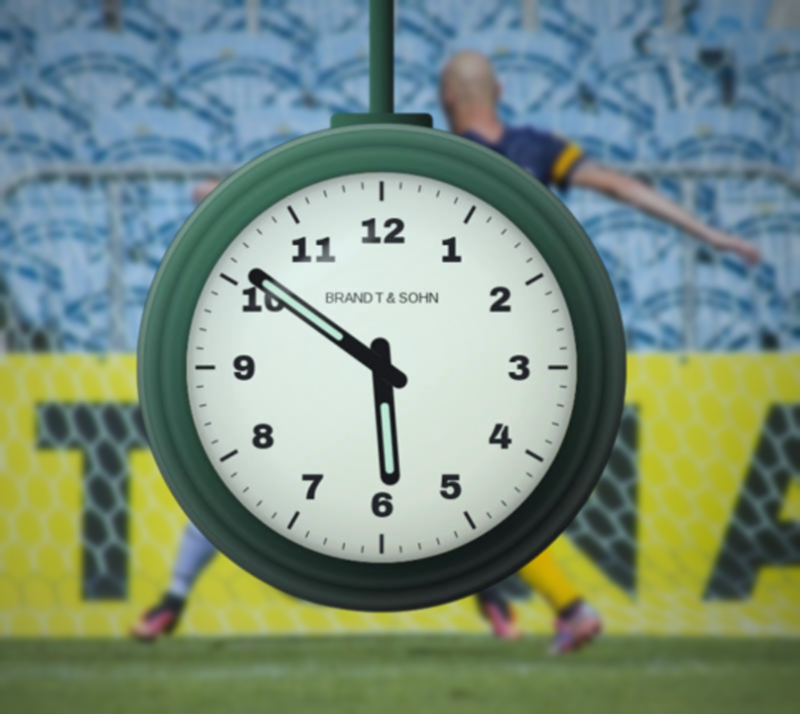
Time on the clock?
5:51
